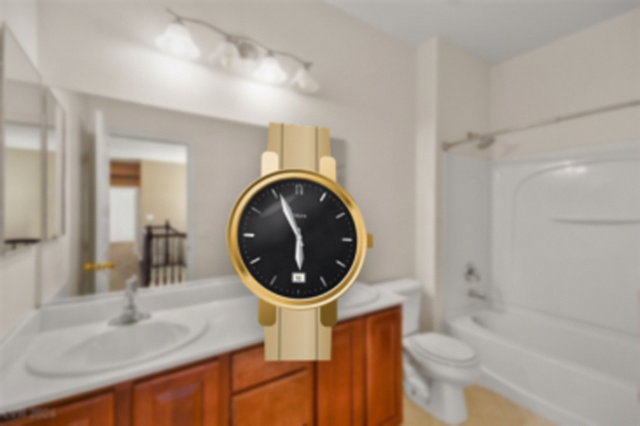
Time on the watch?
5:56
